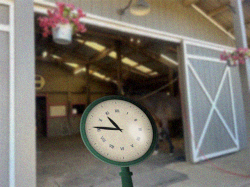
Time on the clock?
10:46
